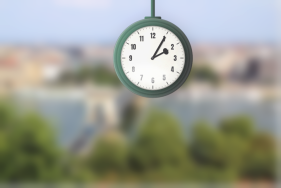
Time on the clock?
2:05
